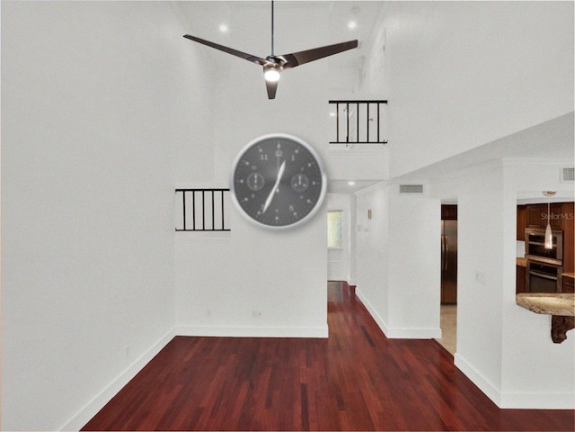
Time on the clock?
12:34
